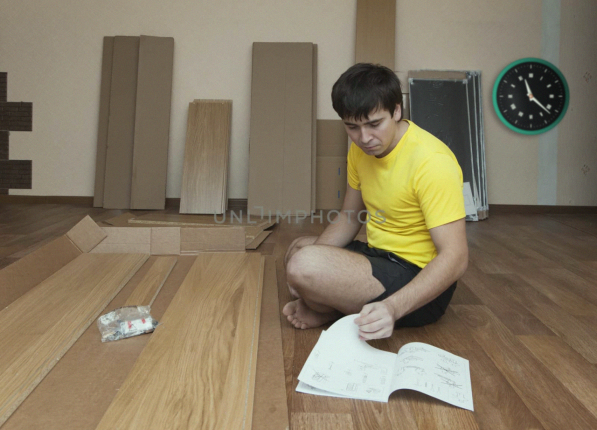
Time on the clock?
11:22
